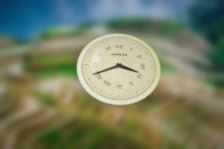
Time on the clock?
3:41
